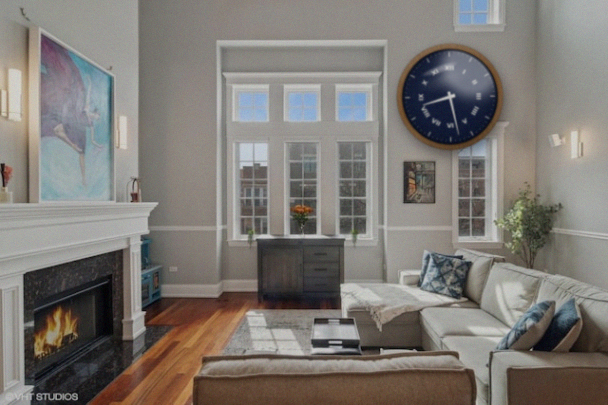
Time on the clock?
8:28
